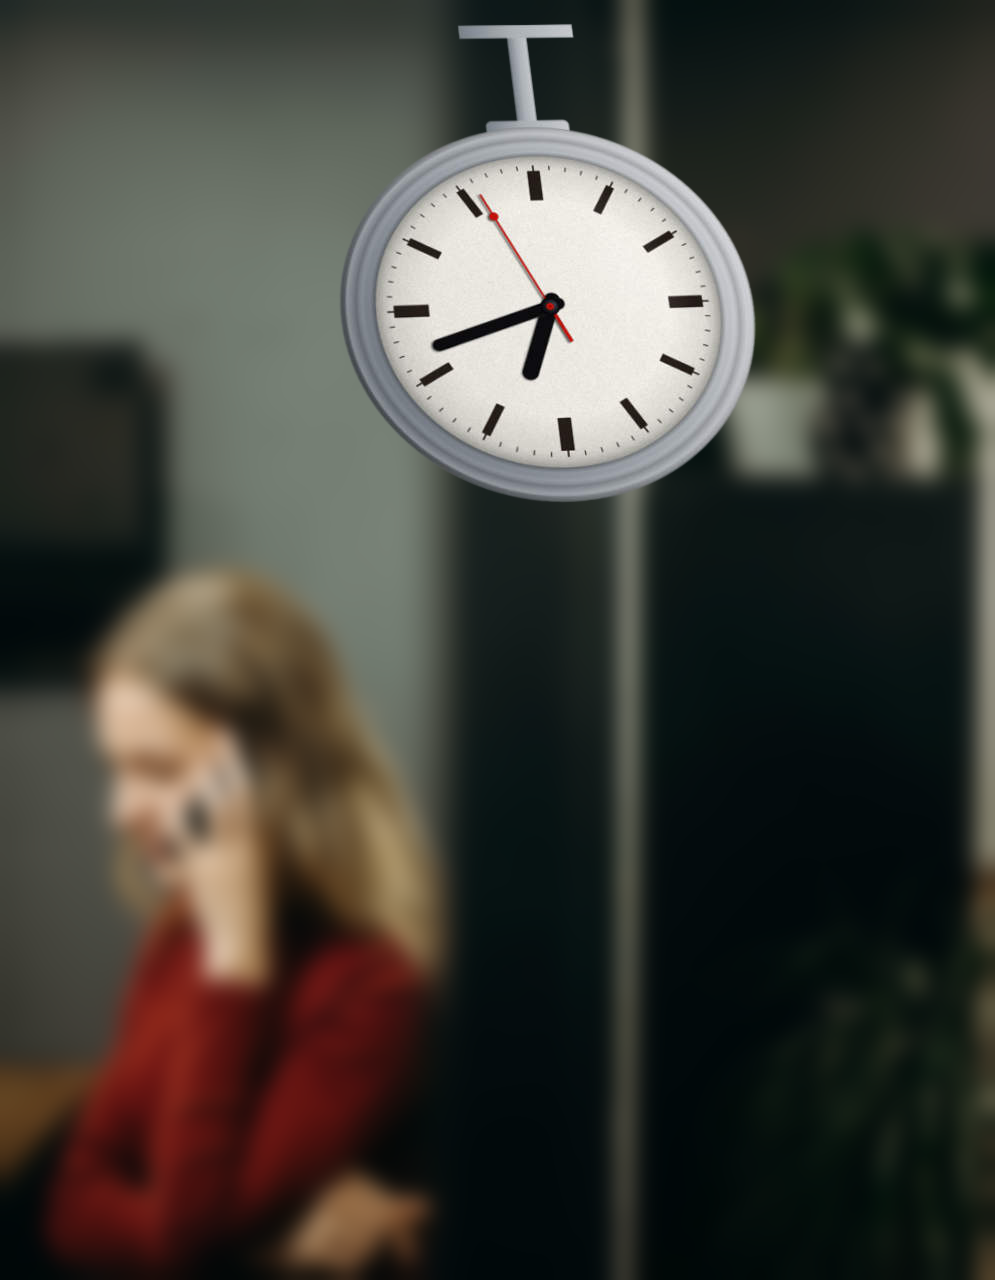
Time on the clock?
6:41:56
